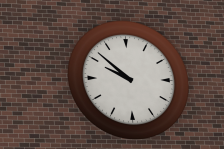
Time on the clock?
9:52
